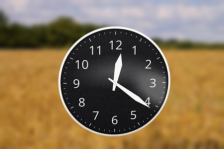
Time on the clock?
12:21
